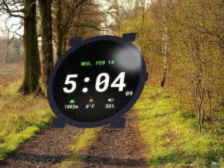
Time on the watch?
5:04
